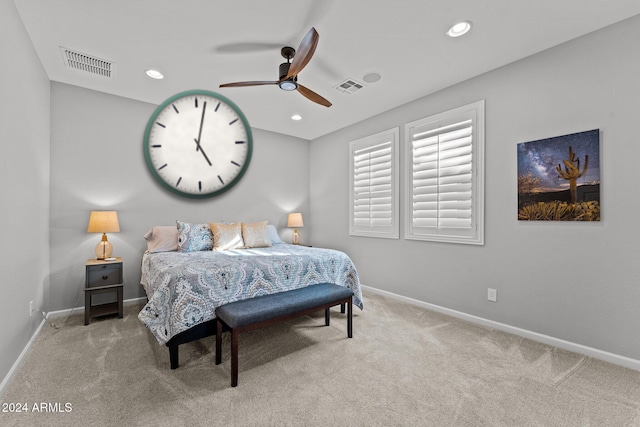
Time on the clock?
5:02
